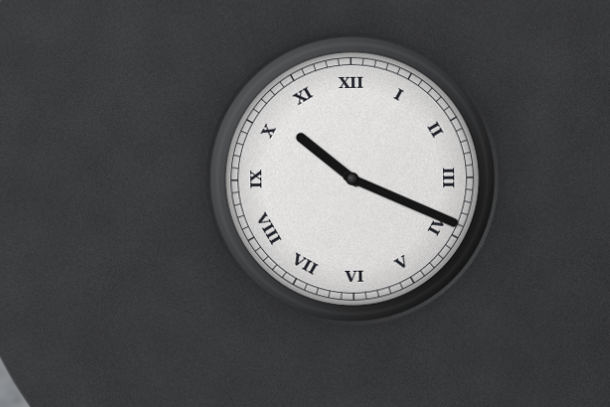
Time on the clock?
10:19
